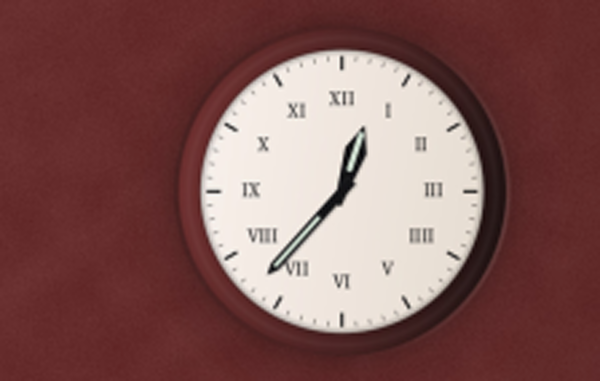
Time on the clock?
12:37
